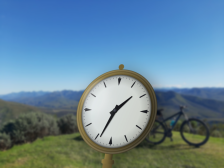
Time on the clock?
1:34
